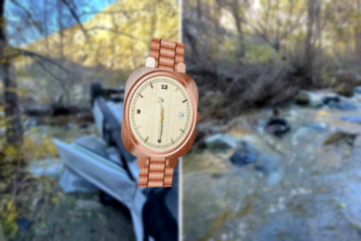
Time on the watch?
11:30
